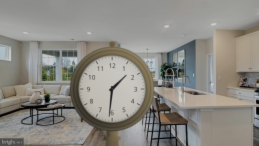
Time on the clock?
1:31
